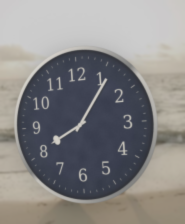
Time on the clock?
8:06
